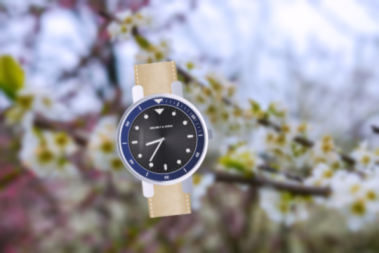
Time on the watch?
8:36
